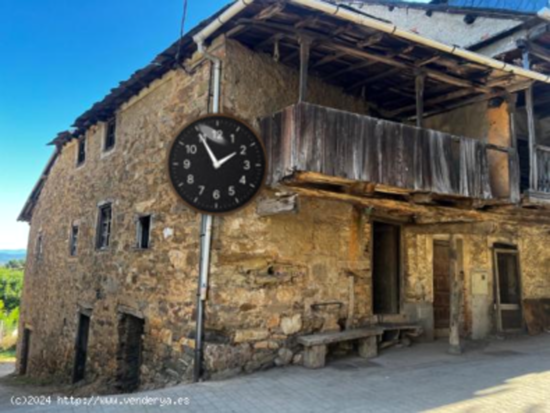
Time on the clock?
1:55
